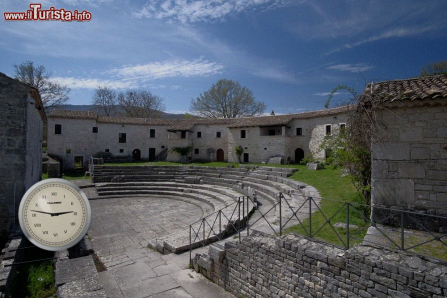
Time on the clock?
2:47
